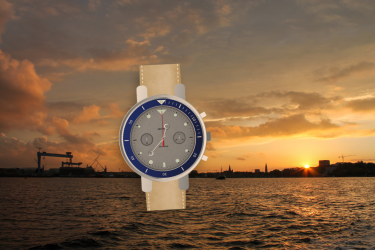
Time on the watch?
12:37
